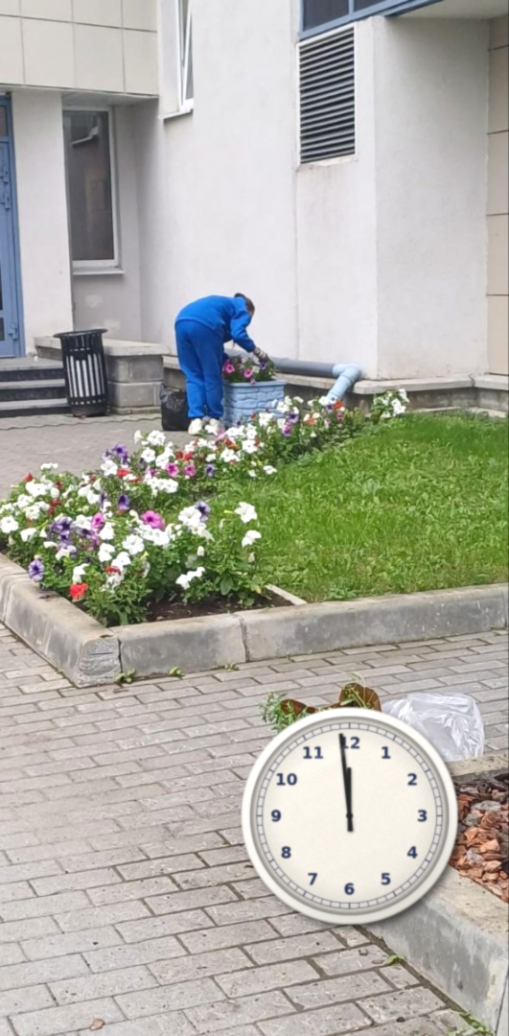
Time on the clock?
11:59
